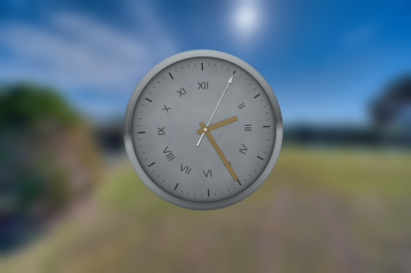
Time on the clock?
2:25:05
